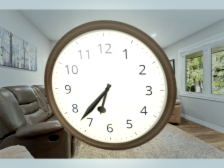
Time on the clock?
6:37
